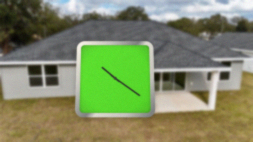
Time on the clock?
10:21
